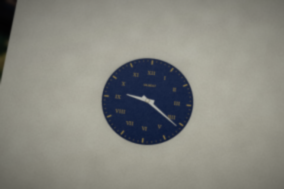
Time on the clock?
9:21
